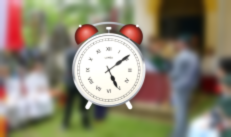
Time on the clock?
5:09
